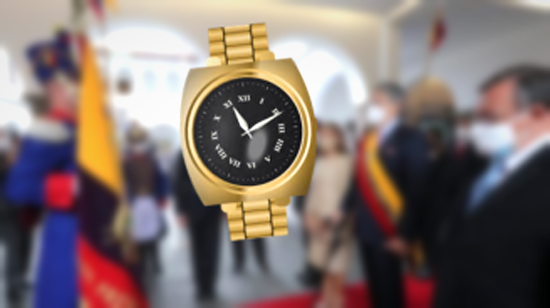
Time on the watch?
11:11
